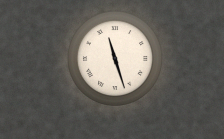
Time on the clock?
11:27
